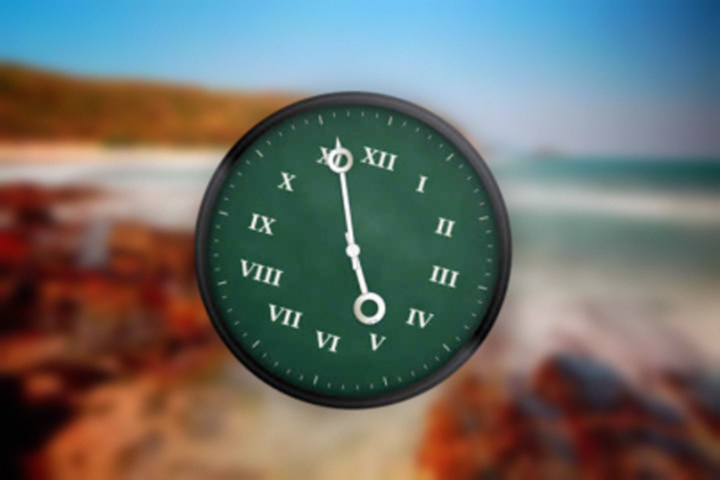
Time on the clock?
4:56
